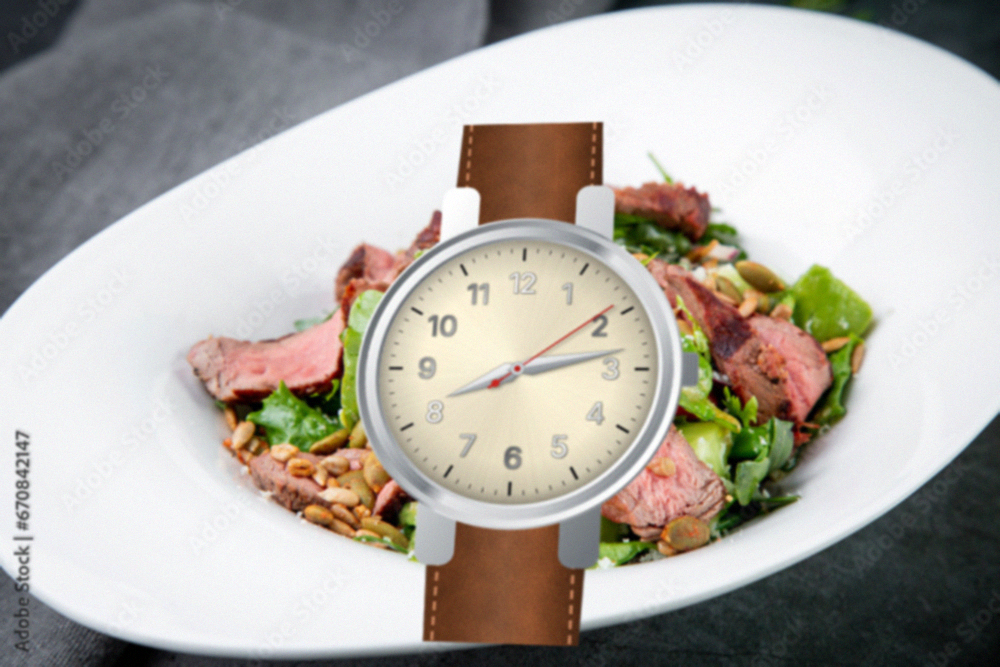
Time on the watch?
8:13:09
